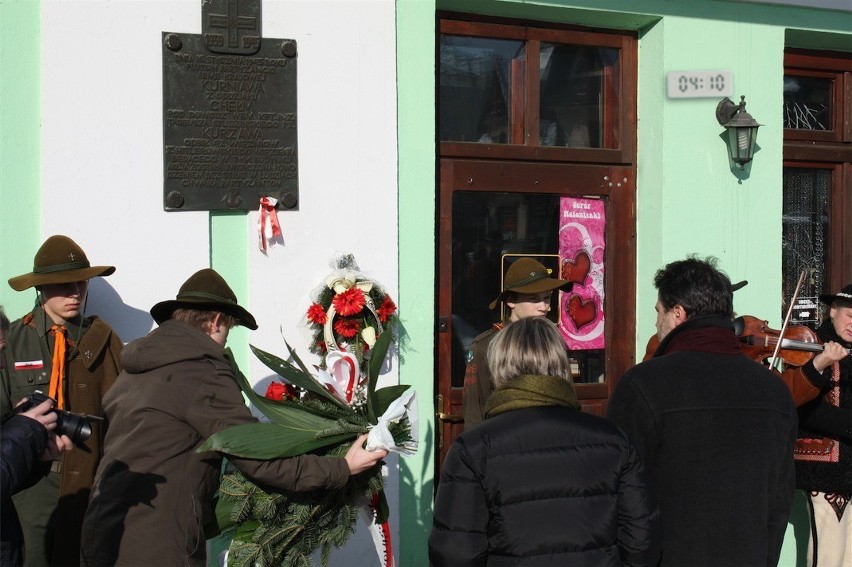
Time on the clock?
4:10
